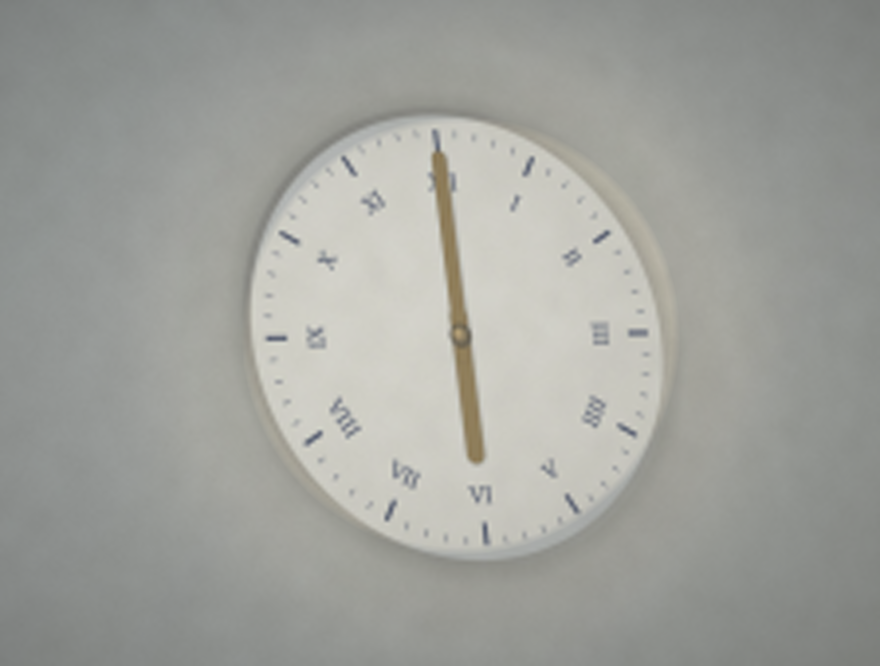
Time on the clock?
6:00
